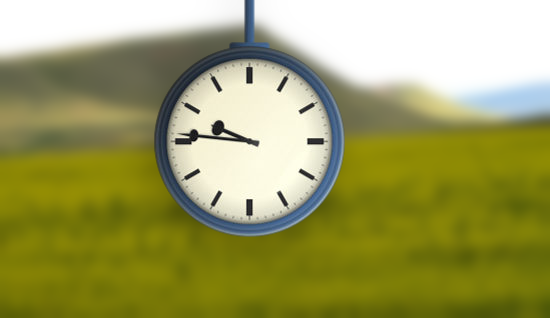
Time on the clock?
9:46
